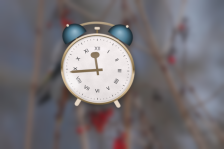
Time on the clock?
11:44
